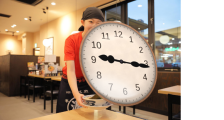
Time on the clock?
9:16
